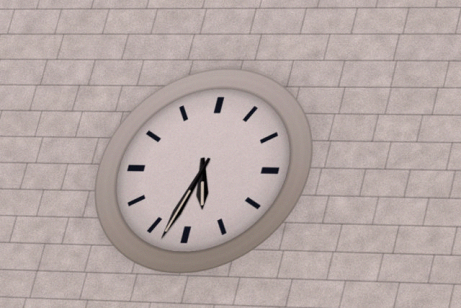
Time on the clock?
5:33
